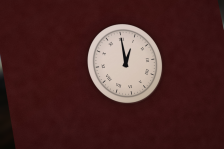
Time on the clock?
1:00
